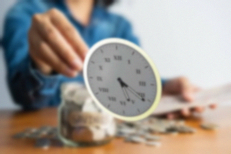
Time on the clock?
5:21
